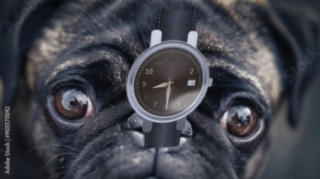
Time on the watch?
8:30
